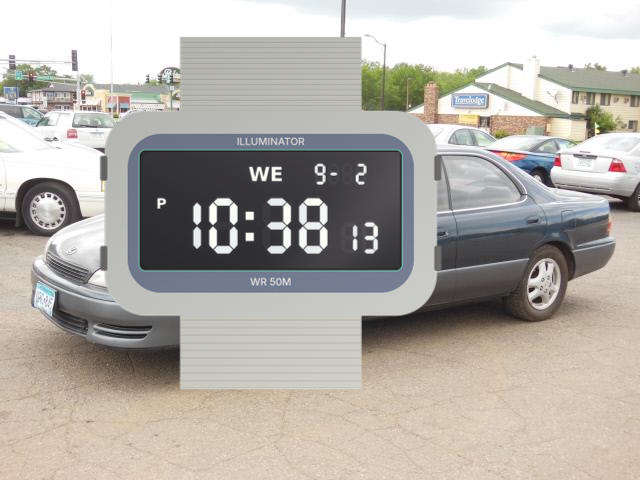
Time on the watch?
10:38:13
